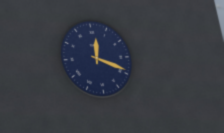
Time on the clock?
12:19
